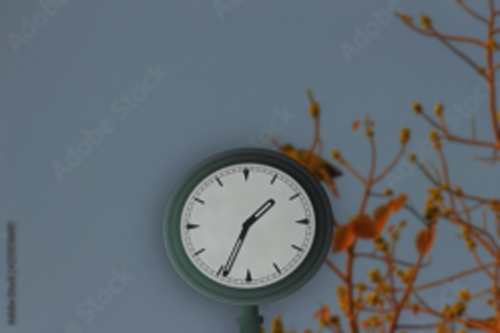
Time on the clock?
1:34
